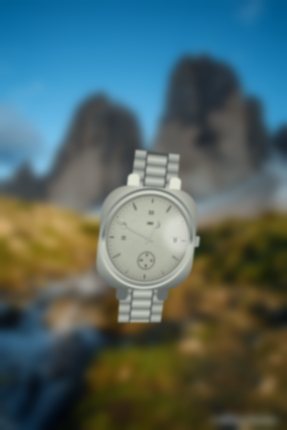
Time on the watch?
12:49
